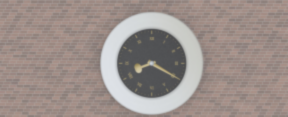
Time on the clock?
8:20
